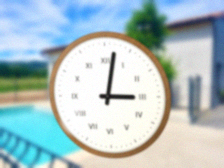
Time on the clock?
3:02
